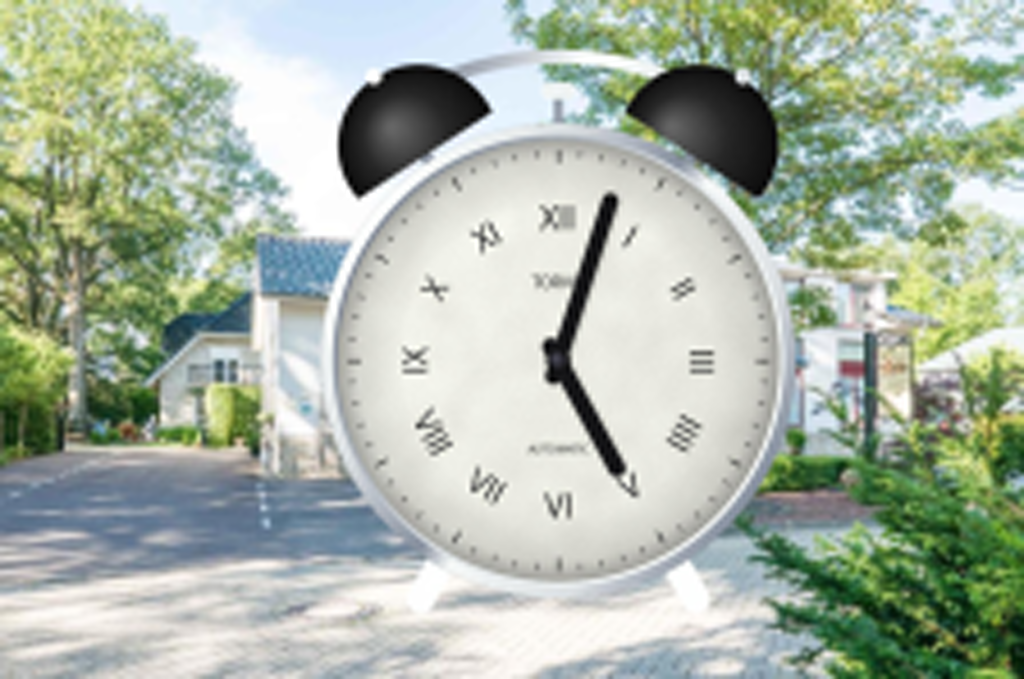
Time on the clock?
5:03
